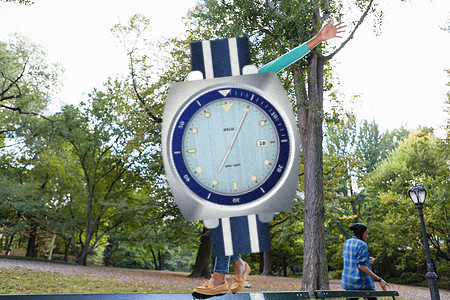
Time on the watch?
7:05
